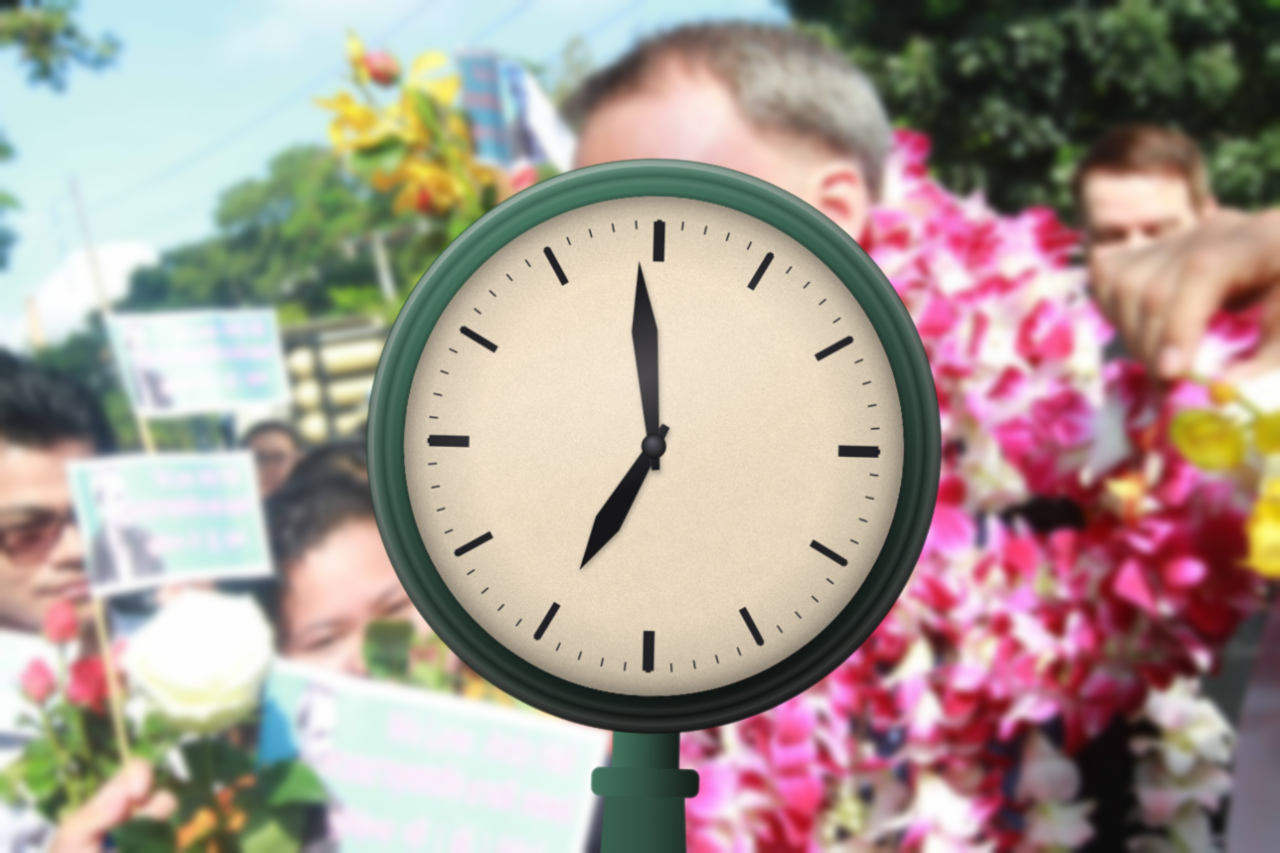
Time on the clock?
6:59
